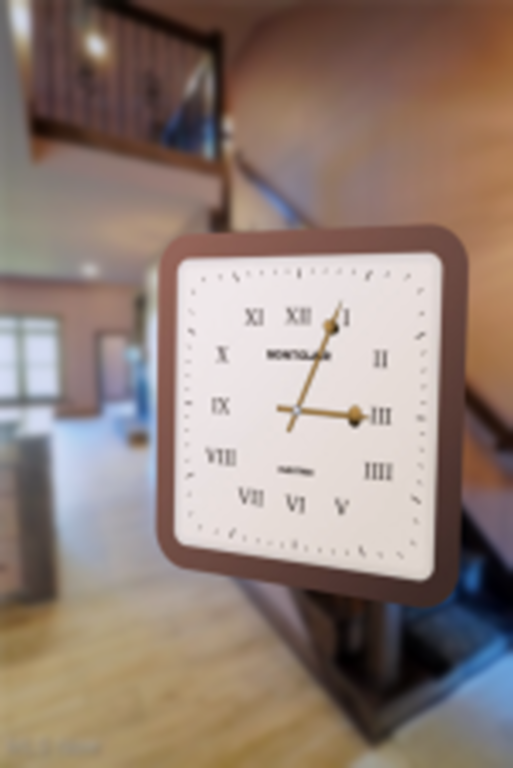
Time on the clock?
3:04
